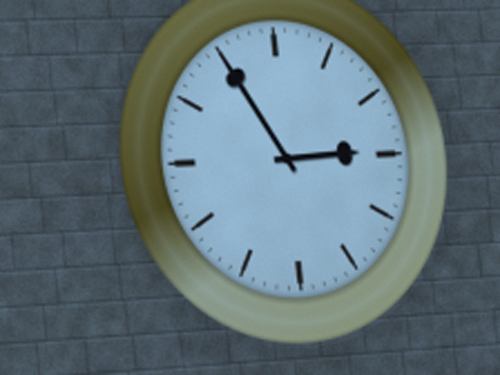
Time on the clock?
2:55
